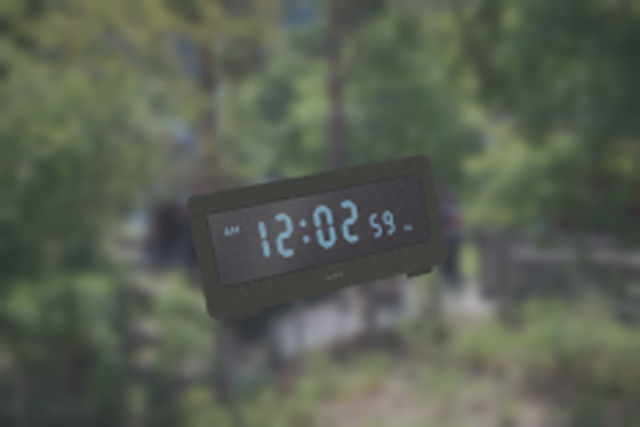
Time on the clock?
12:02:59
